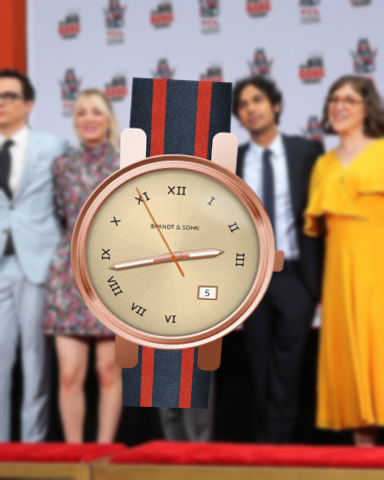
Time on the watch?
2:42:55
